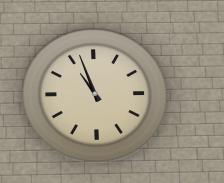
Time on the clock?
10:57
